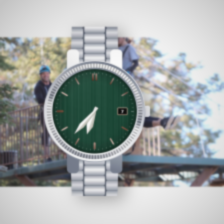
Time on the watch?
6:37
